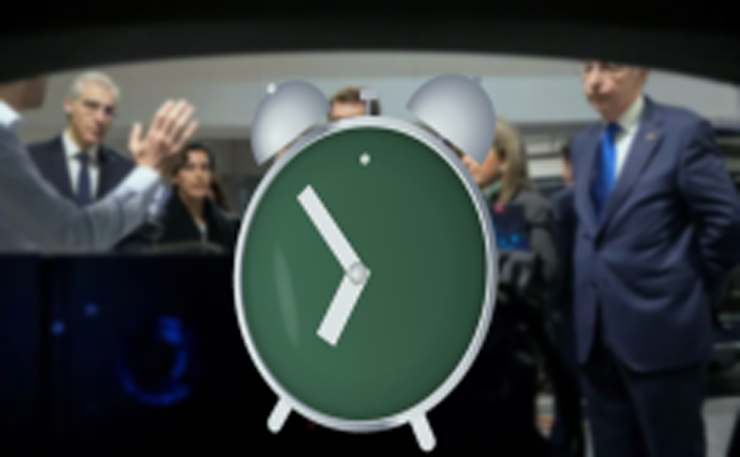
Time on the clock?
6:53
